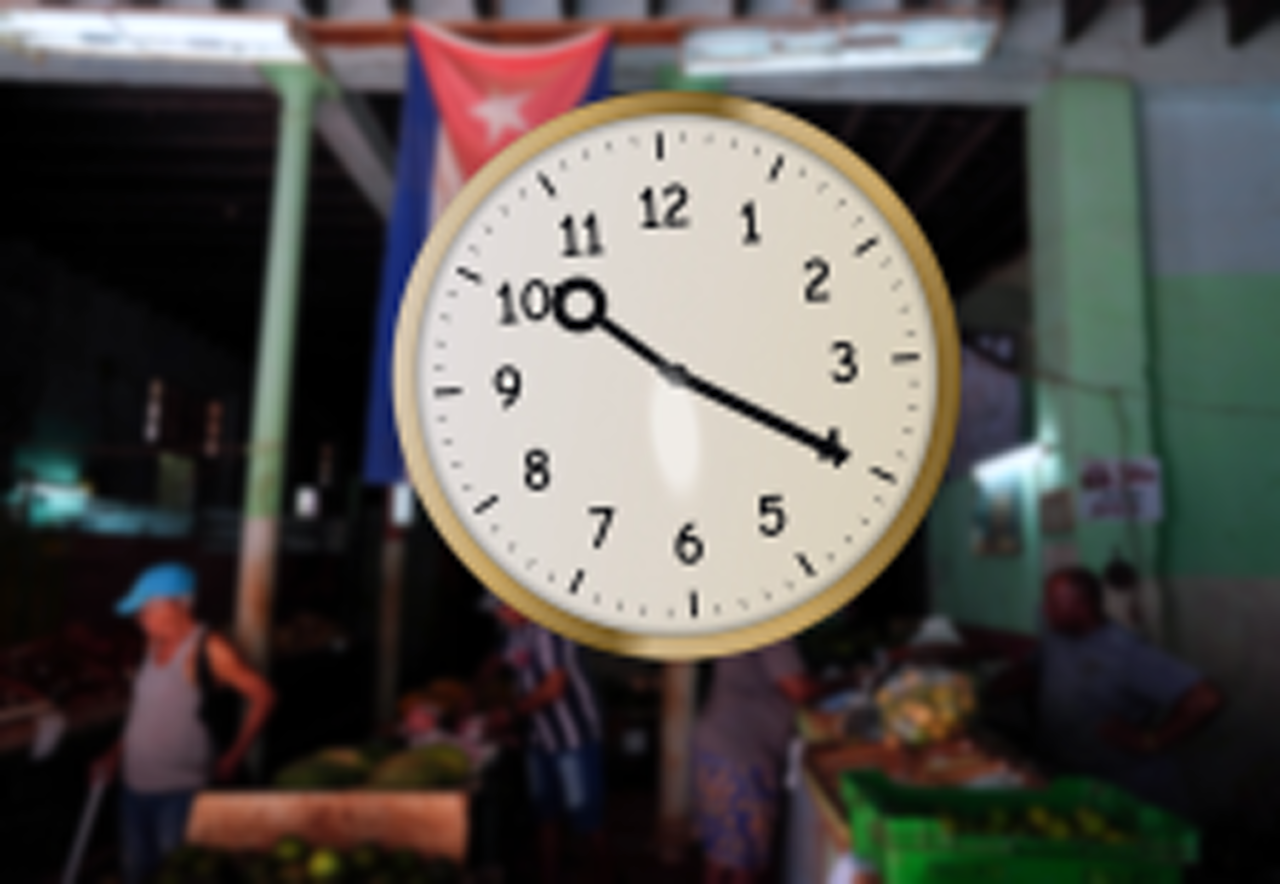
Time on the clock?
10:20
